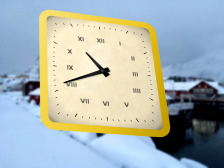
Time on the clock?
10:41
